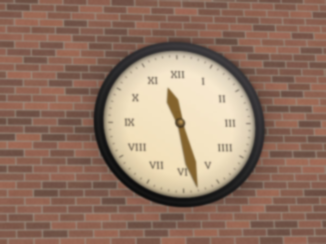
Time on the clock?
11:28
